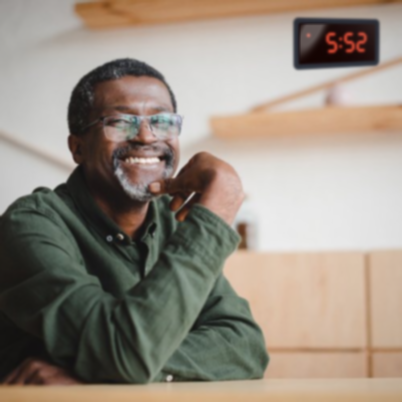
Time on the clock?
5:52
